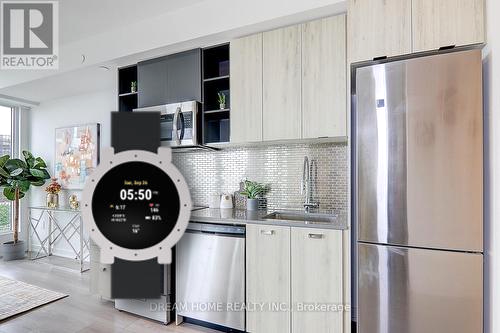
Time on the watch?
5:50
